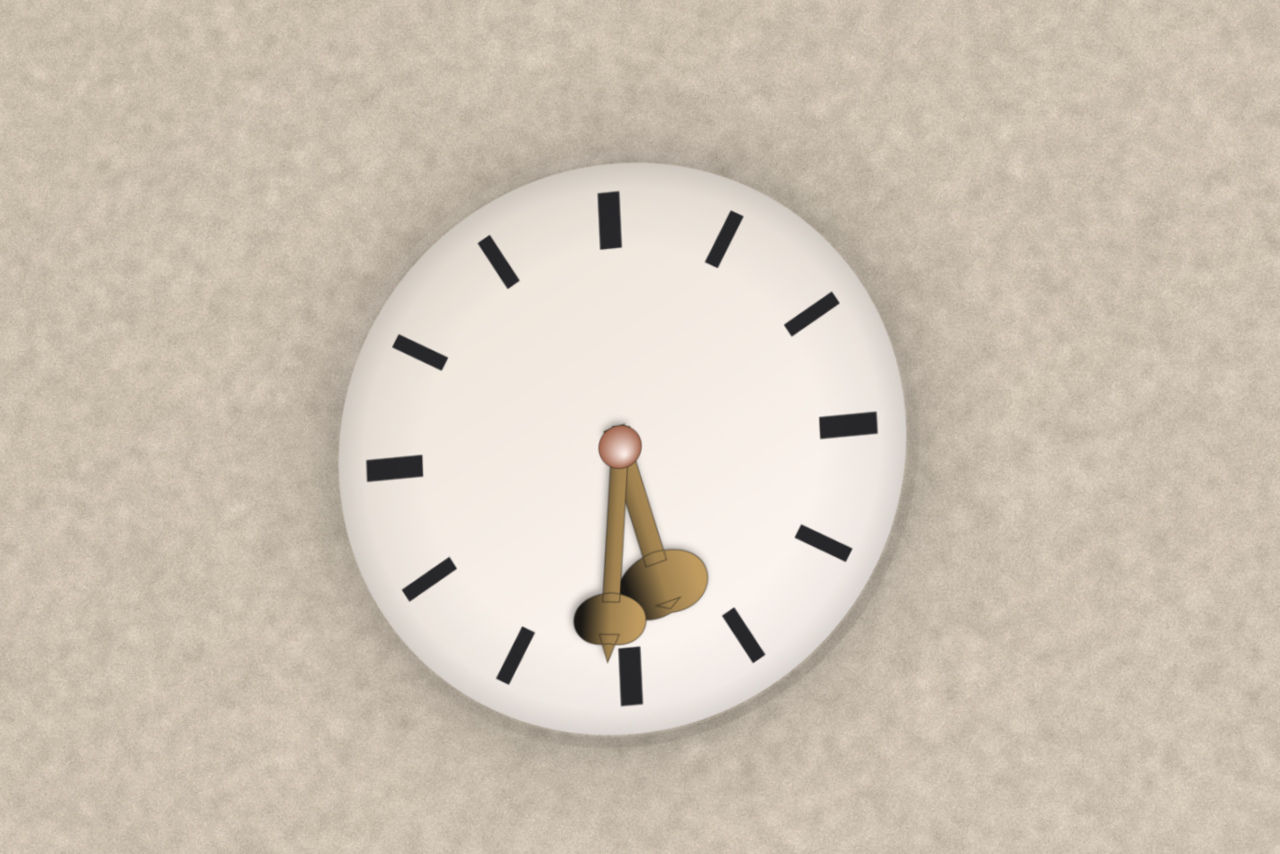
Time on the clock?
5:31
